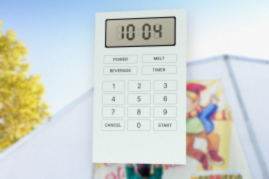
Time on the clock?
10:04
